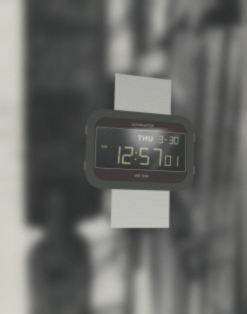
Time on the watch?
12:57:01
